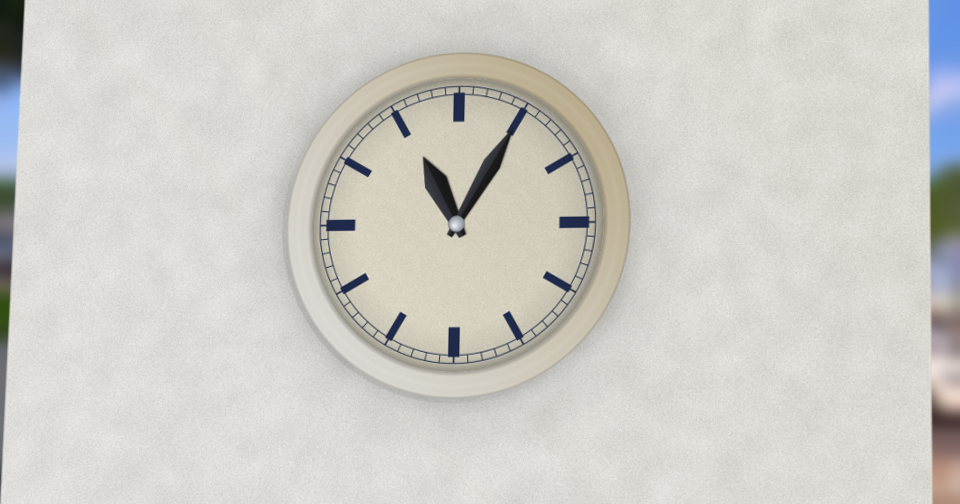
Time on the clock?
11:05
